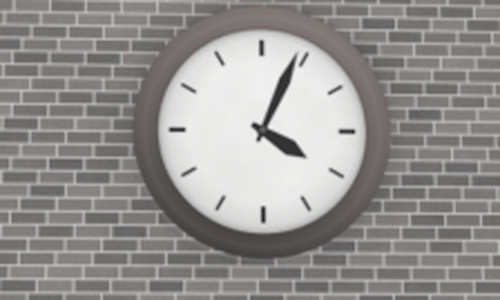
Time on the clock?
4:04
